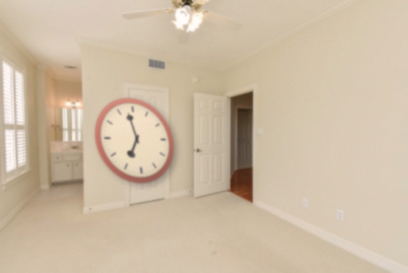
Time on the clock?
6:58
